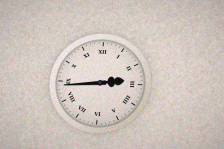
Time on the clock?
2:44
